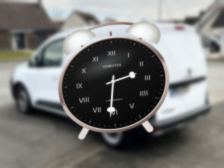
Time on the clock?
2:31
